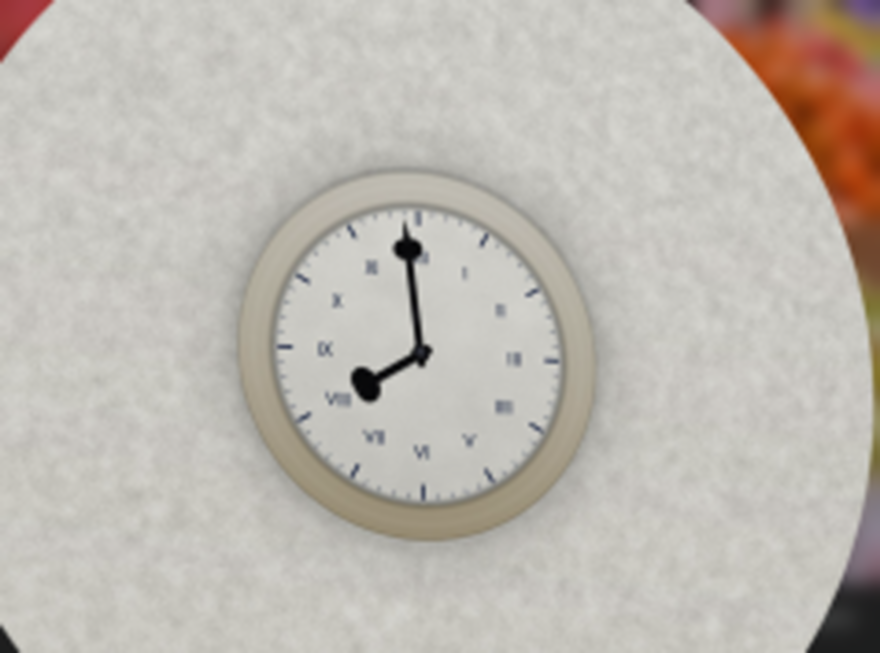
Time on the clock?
7:59
